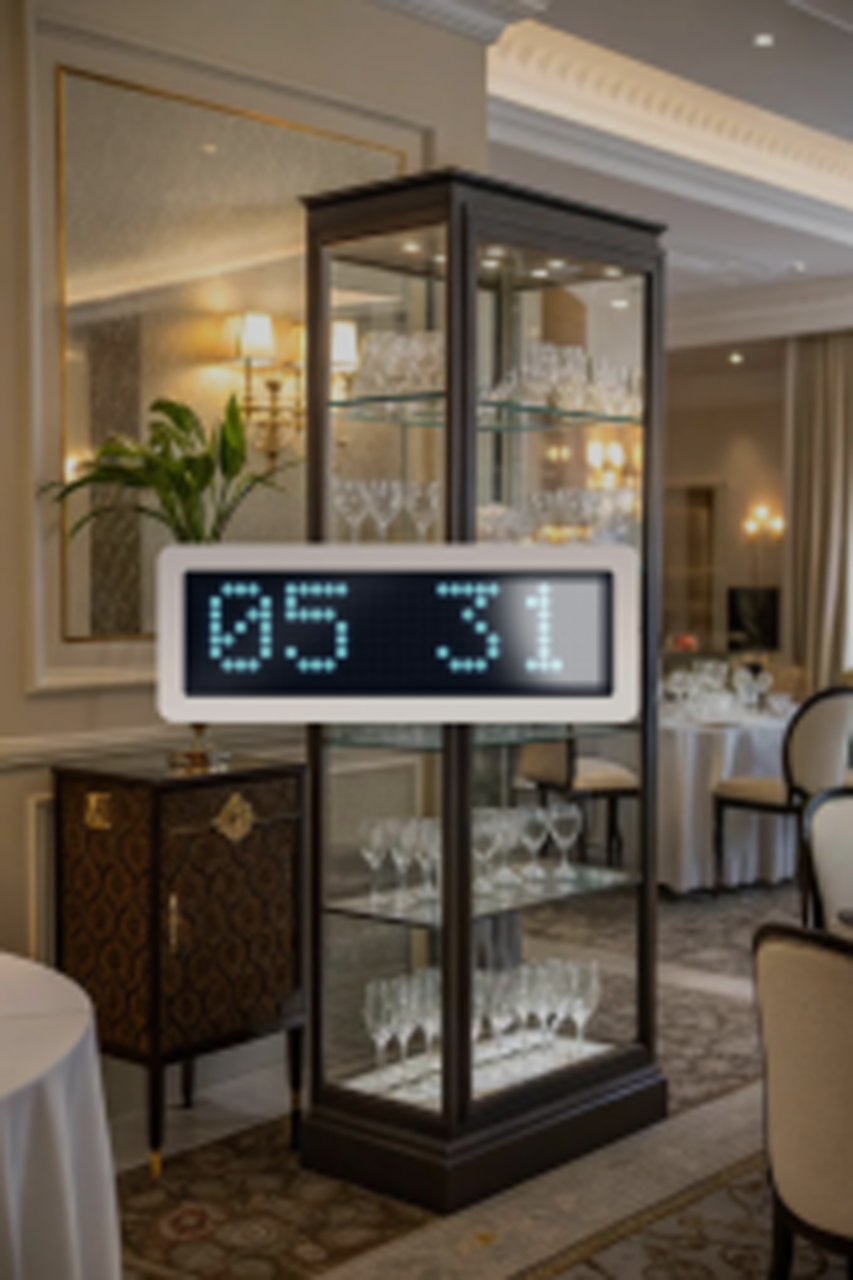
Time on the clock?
5:31
